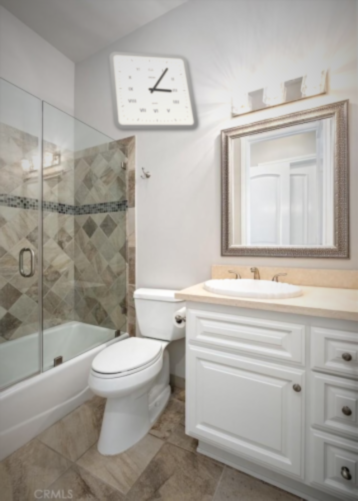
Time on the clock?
3:06
